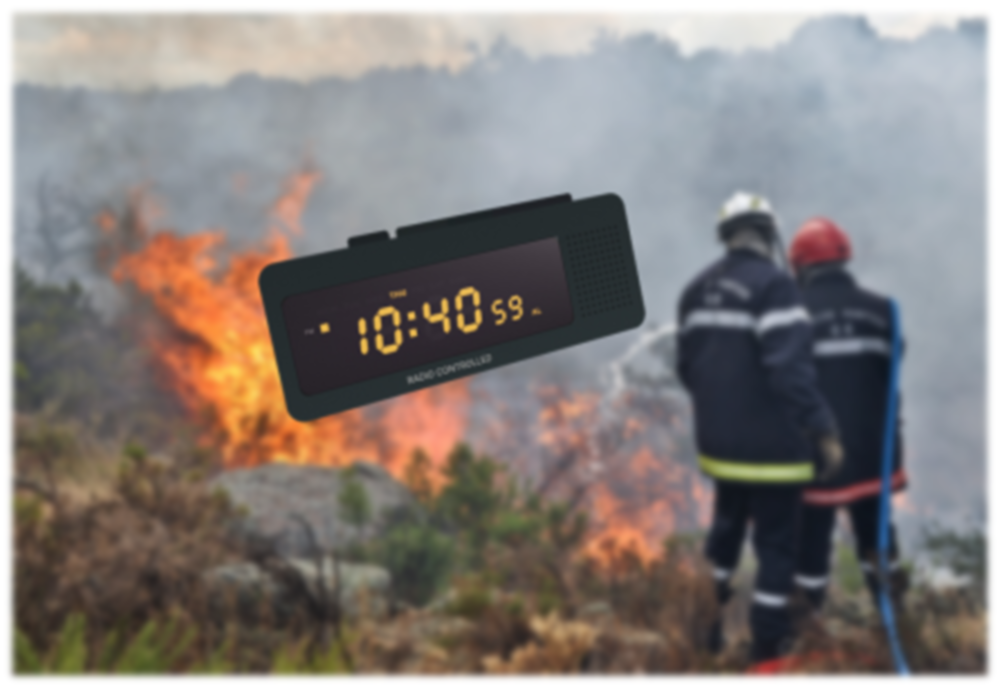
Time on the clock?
10:40:59
